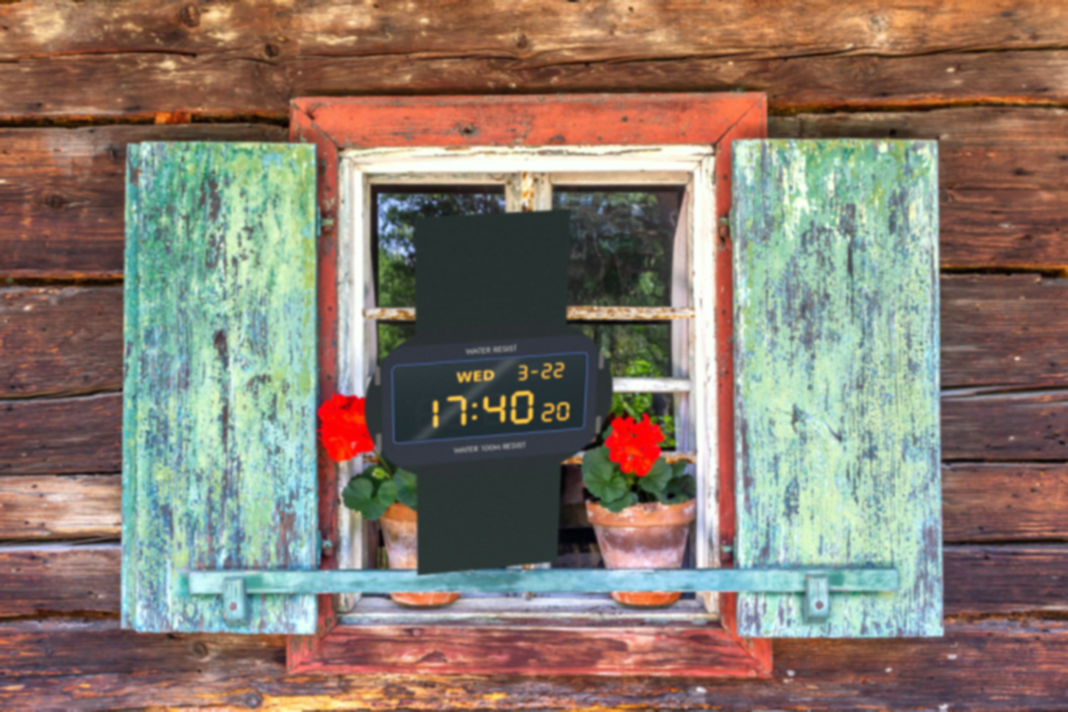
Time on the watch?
17:40:20
